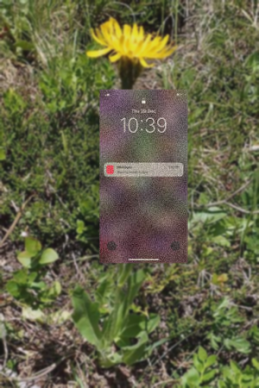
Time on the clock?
10:39
